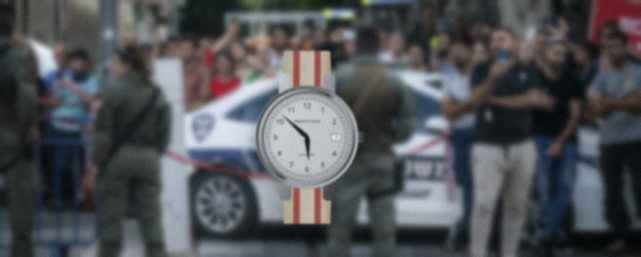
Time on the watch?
5:52
